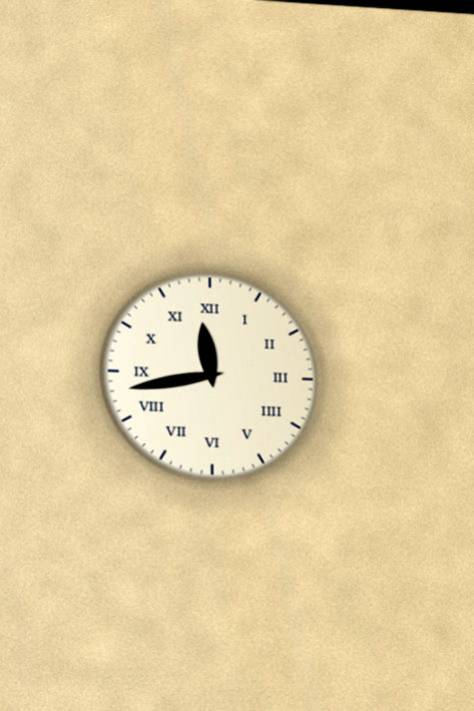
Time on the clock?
11:43
